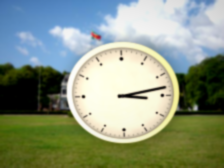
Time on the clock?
3:13
